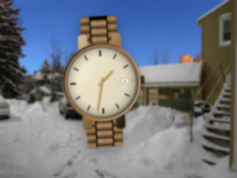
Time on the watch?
1:32
